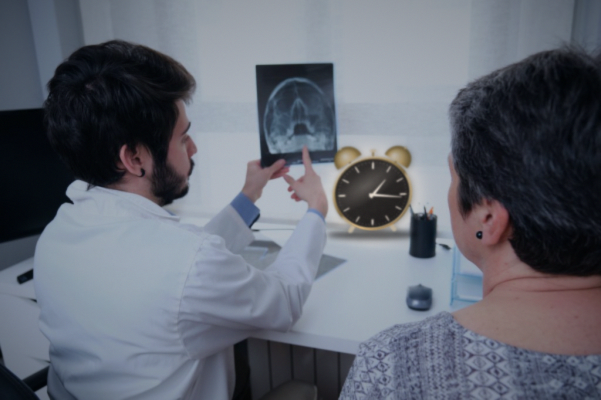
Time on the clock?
1:16
